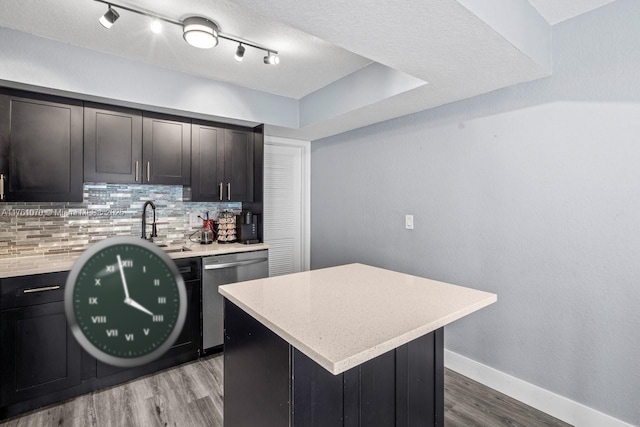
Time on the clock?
3:58
